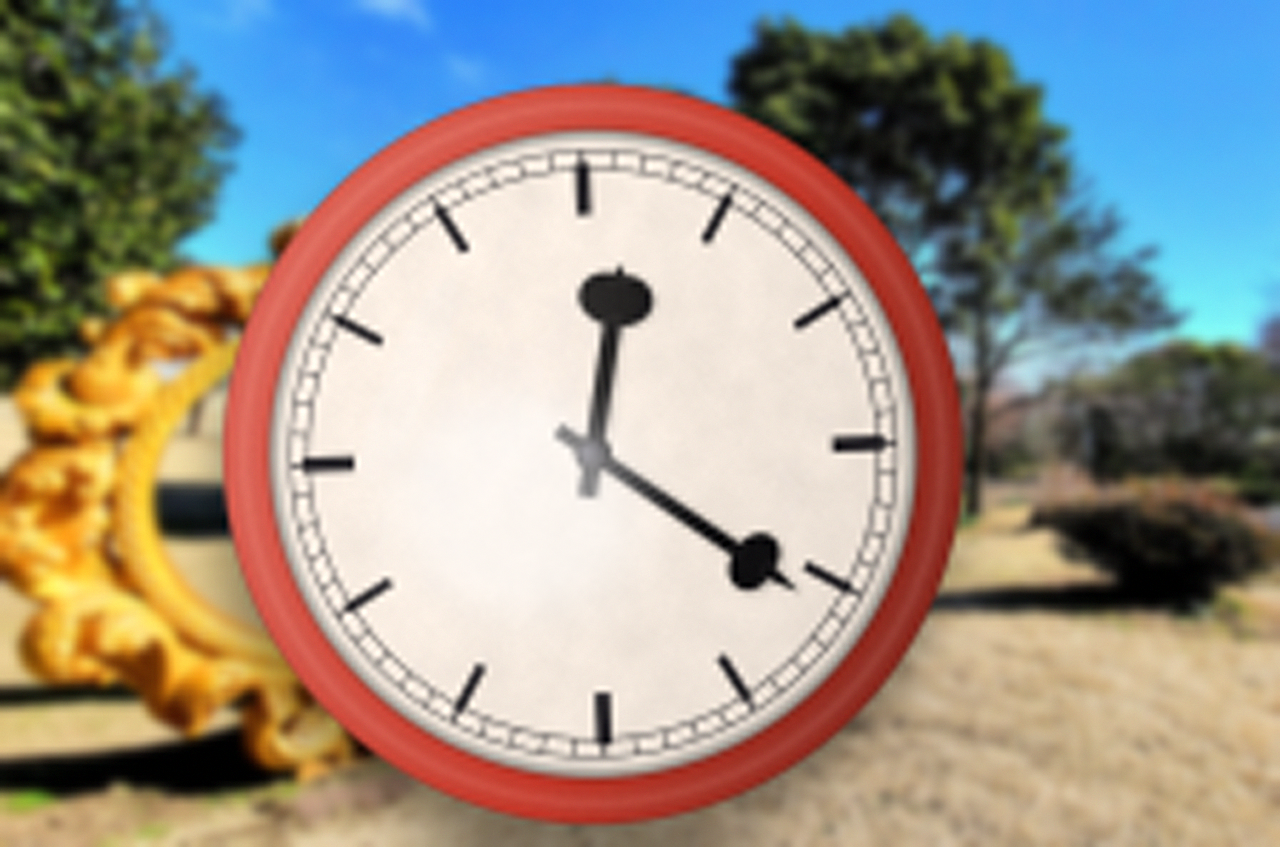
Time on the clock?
12:21
